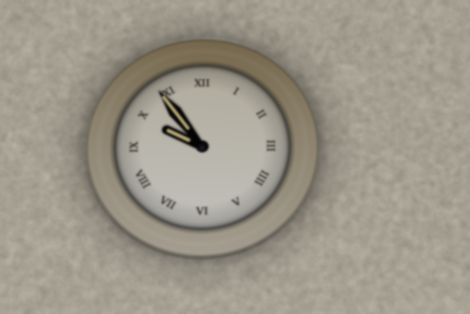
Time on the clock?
9:54
